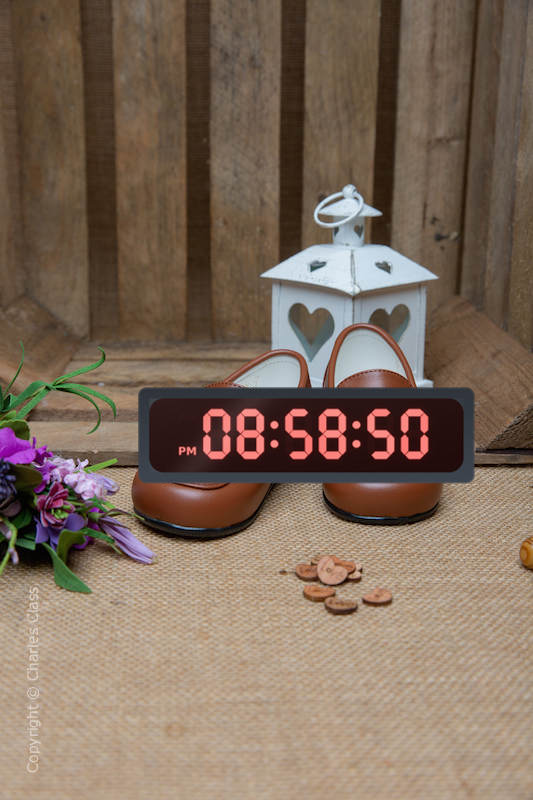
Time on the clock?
8:58:50
